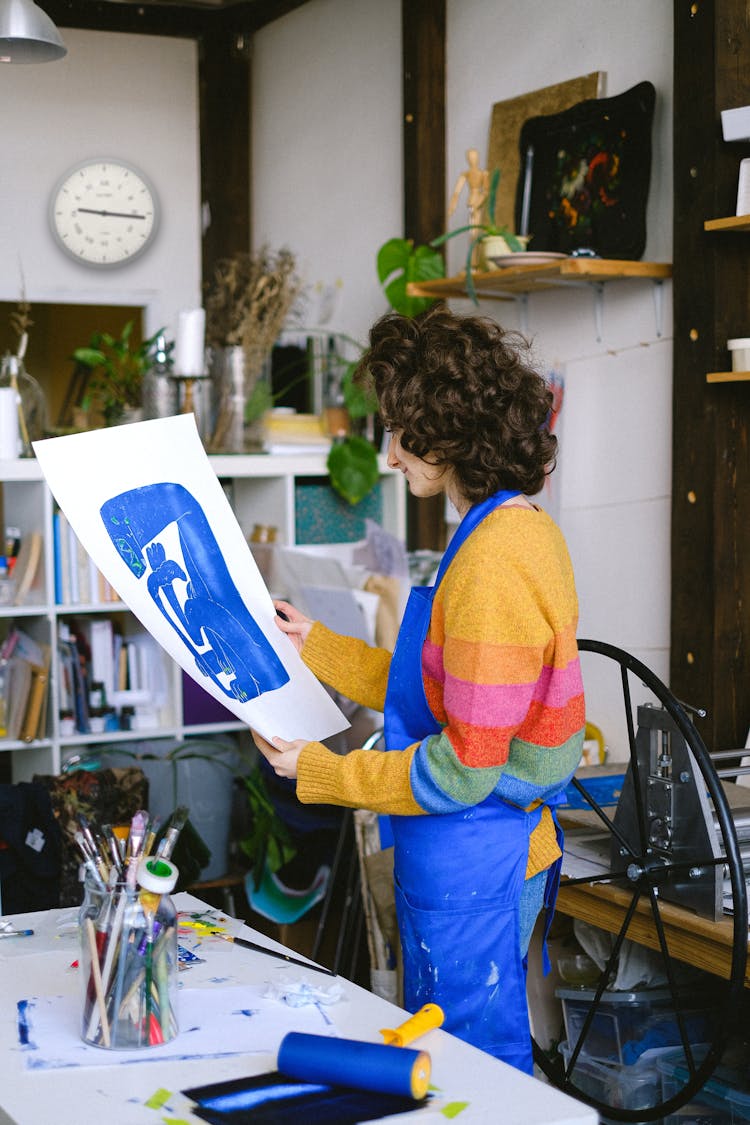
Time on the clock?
9:16
